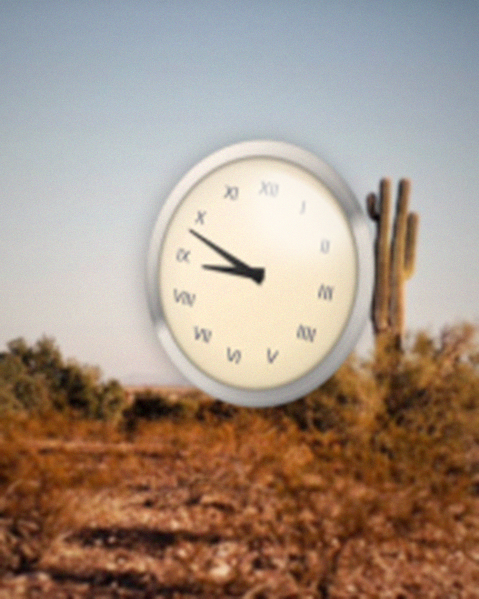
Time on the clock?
8:48
